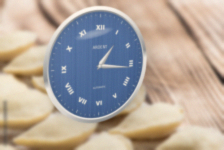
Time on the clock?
1:16
